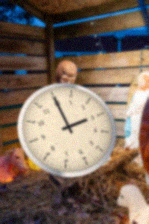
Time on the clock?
3:00
